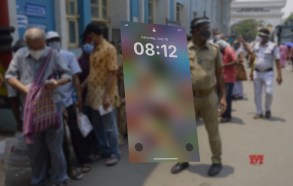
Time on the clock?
8:12
